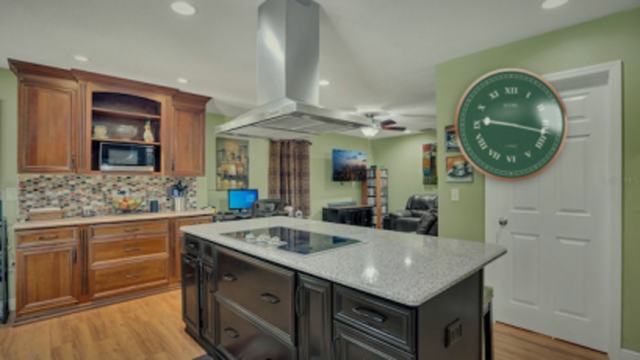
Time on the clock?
9:17
